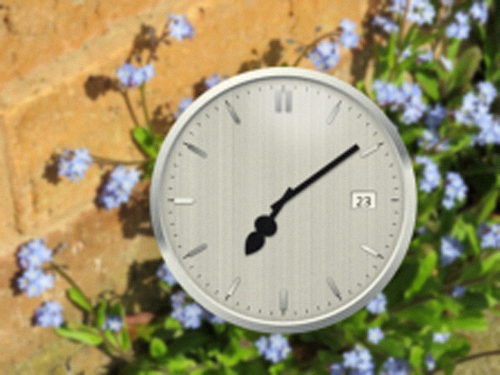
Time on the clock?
7:09
